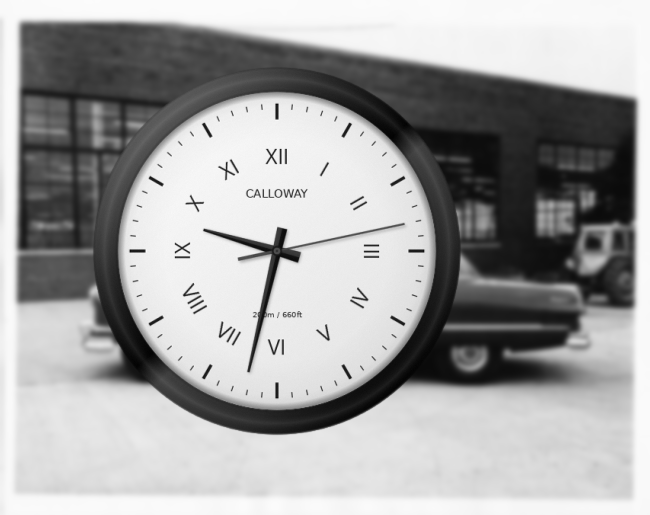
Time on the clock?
9:32:13
